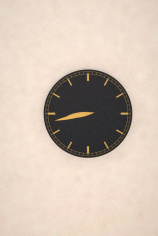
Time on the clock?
8:43
